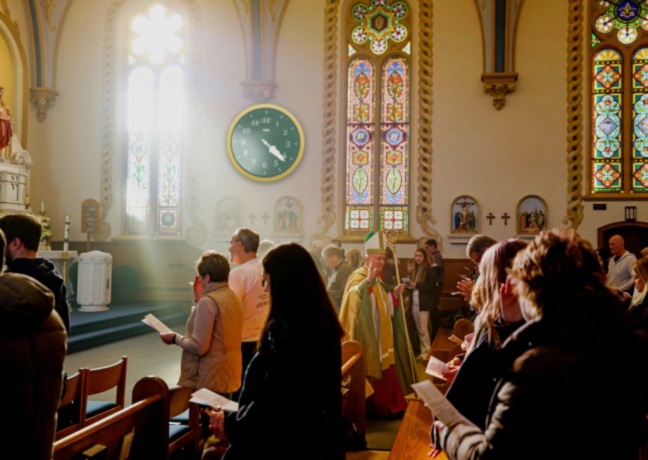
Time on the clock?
4:22
